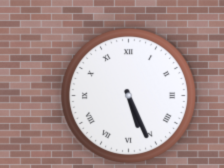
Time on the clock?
5:26
